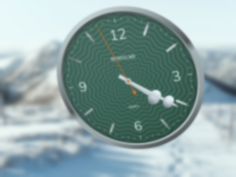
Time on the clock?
4:20:57
